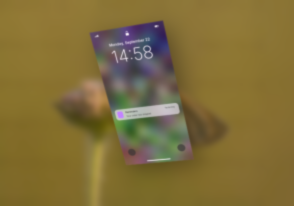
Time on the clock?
14:58
